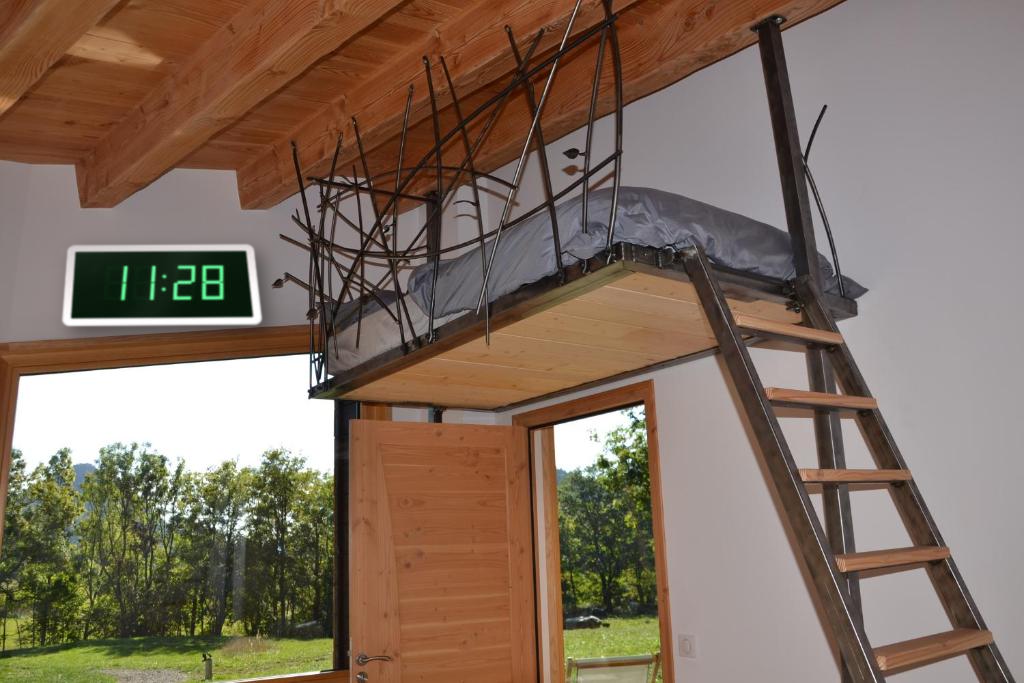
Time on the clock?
11:28
